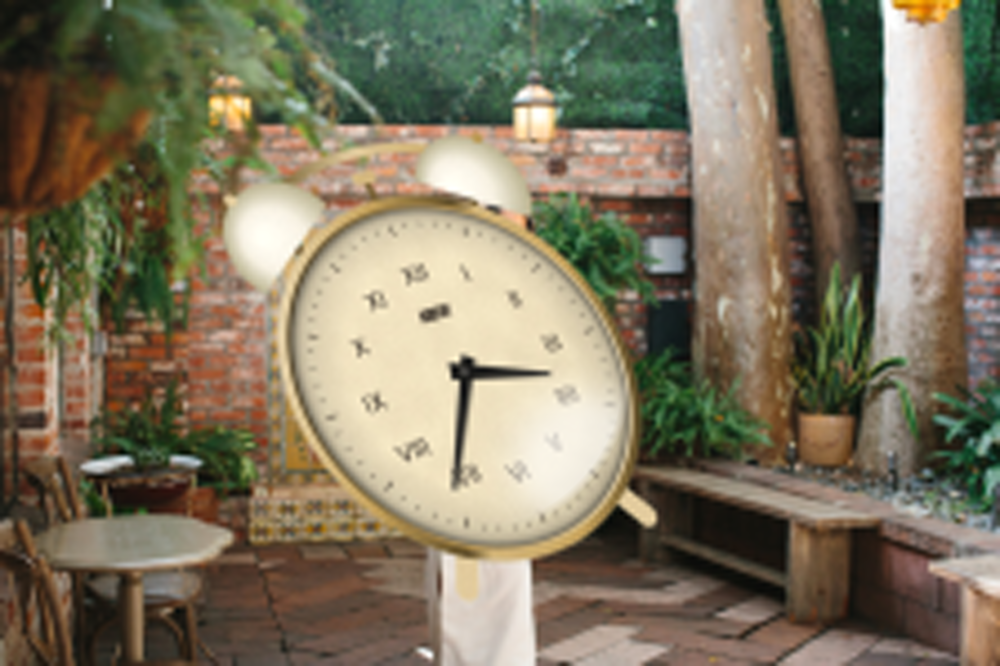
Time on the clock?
3:36
